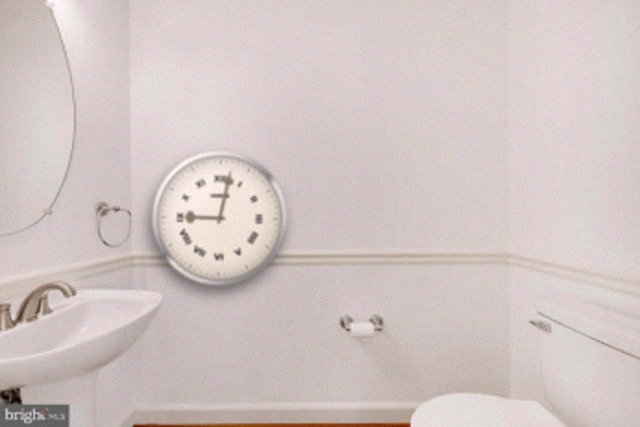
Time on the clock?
9:02
